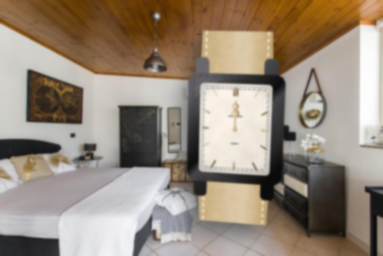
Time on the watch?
12:00
